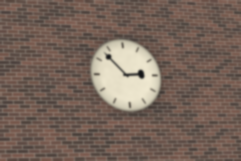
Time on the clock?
2:53
